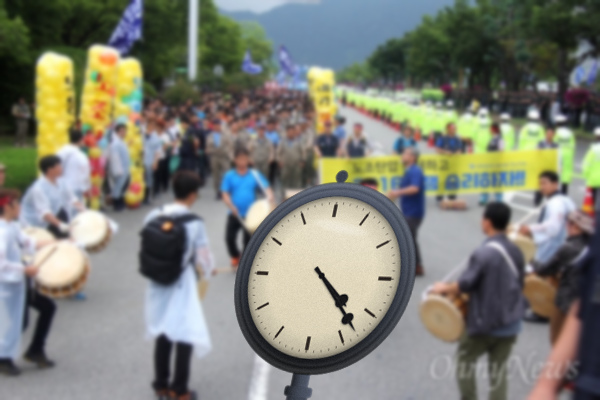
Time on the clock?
4:23
